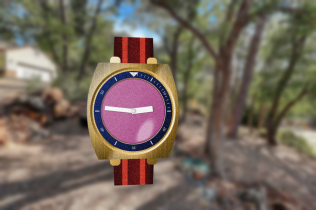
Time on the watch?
2:46
